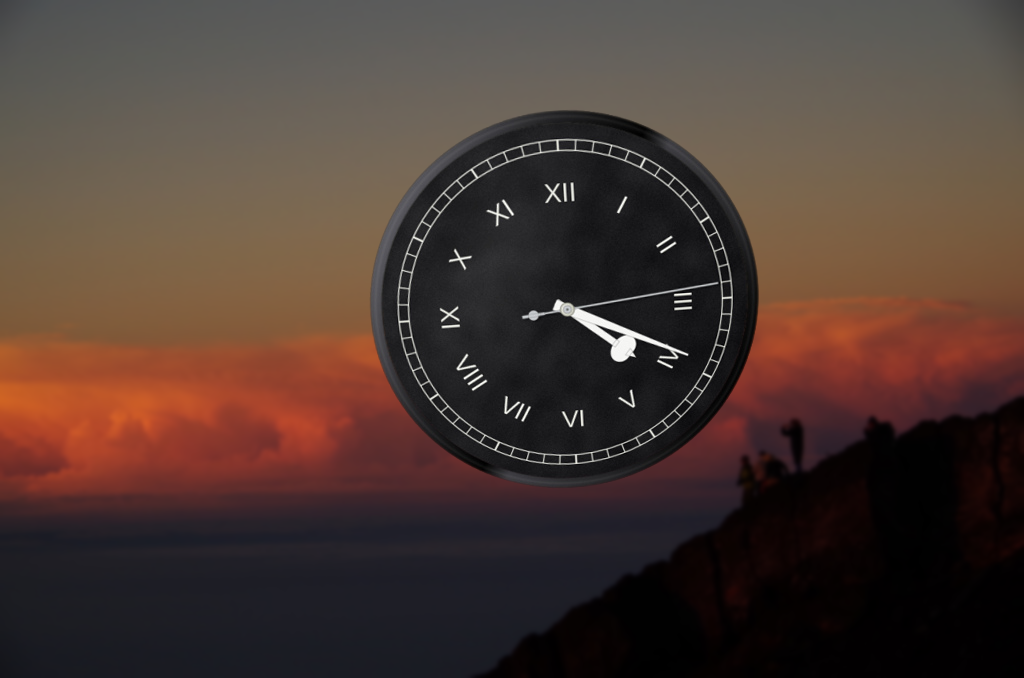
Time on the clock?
4:19:14
